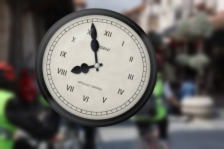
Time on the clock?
7:56
